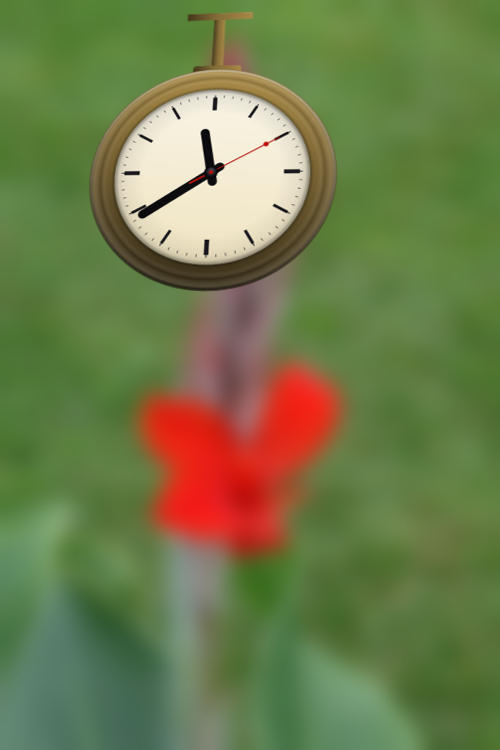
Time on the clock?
11:39:10
